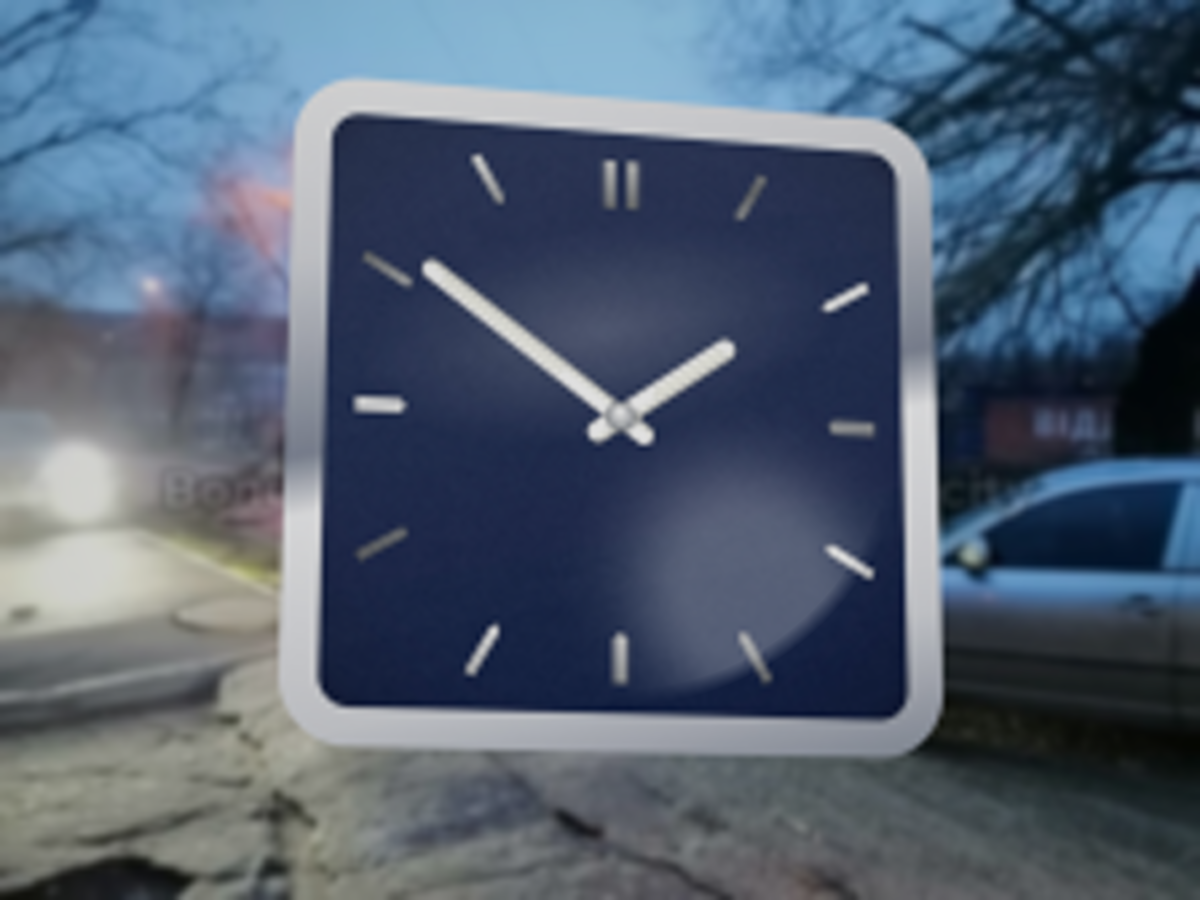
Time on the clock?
1:51
